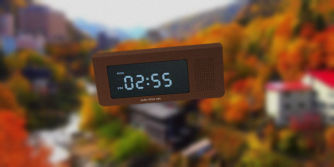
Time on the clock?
2:55
